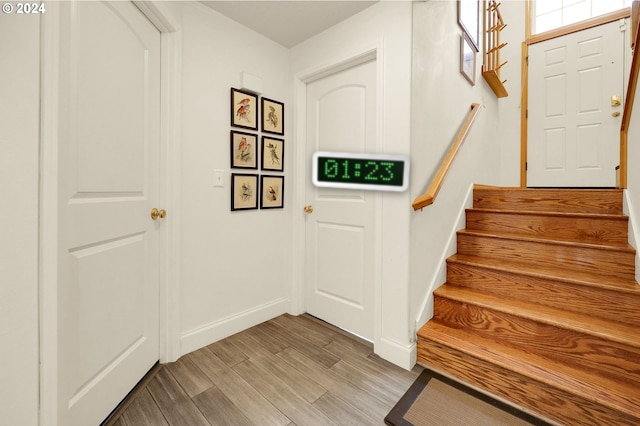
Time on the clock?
1:23
